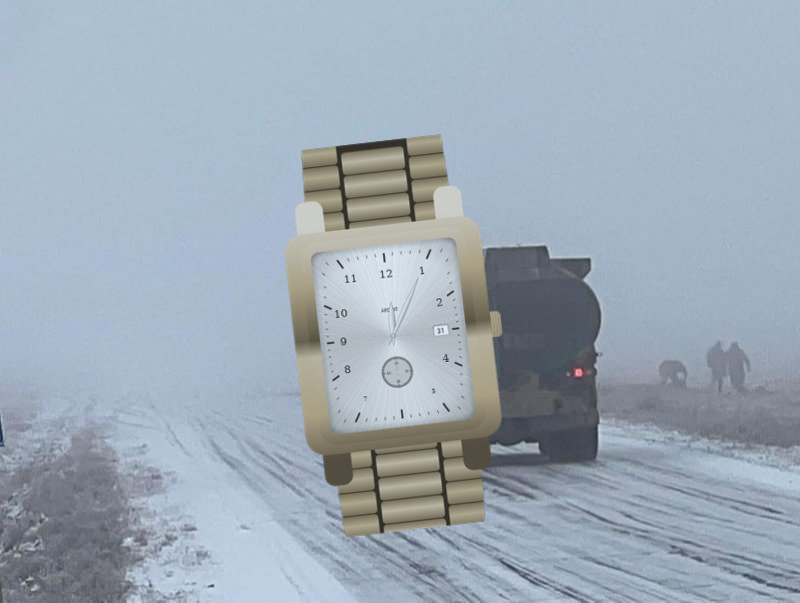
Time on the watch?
12:05
